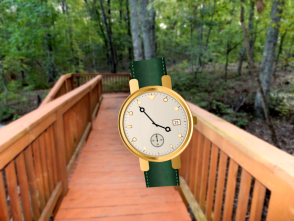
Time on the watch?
3:54
